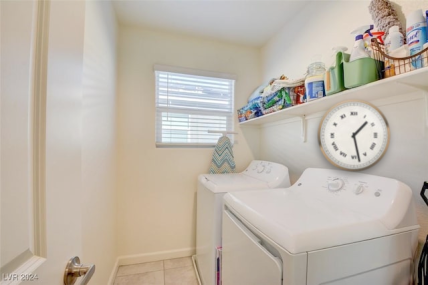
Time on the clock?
1:28
